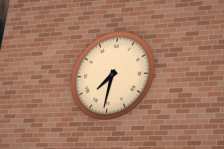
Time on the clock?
7:31
